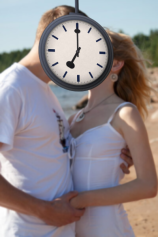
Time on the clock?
7:00
